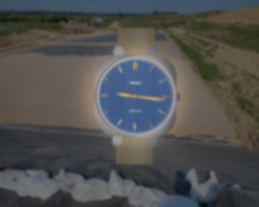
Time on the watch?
9:16
